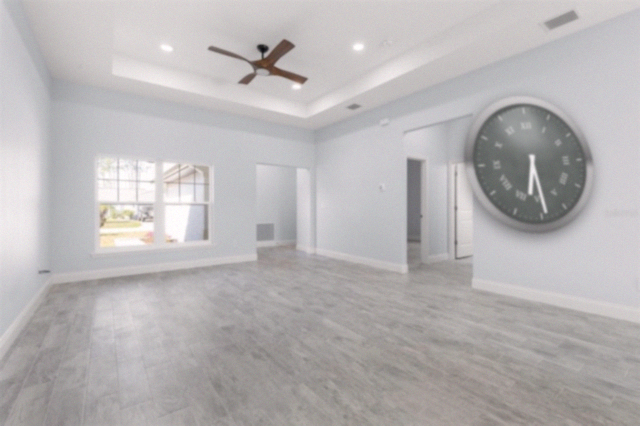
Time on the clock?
6:29
